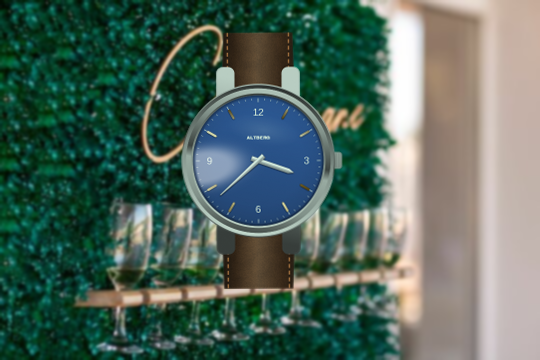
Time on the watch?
3:38
